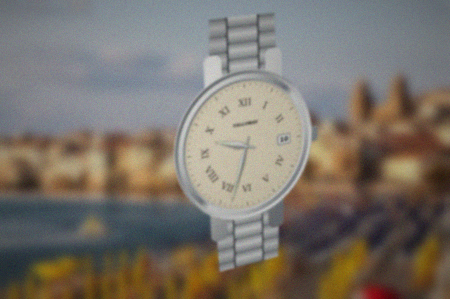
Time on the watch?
9:33
